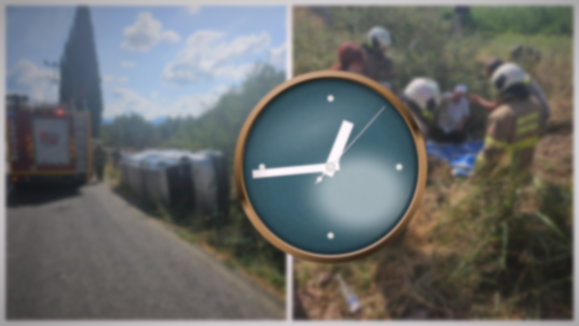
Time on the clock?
12:44:07
